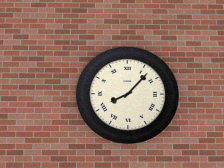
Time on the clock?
8:07
